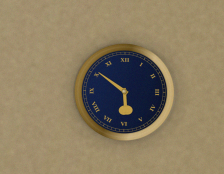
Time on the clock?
5:51
